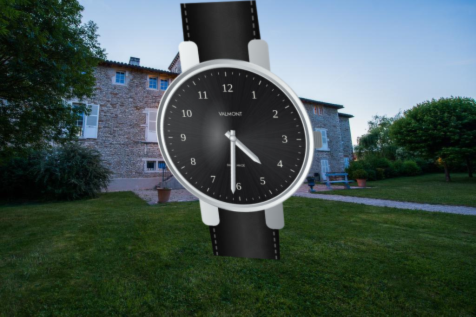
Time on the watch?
4:31
